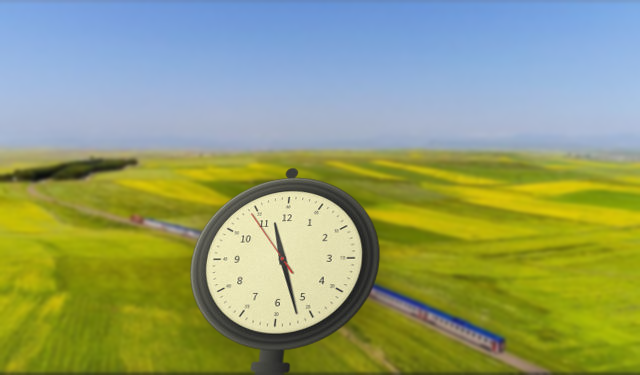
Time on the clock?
11:26:54
